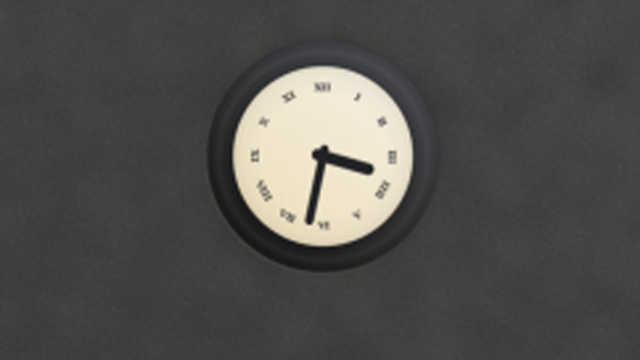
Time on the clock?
3:32
